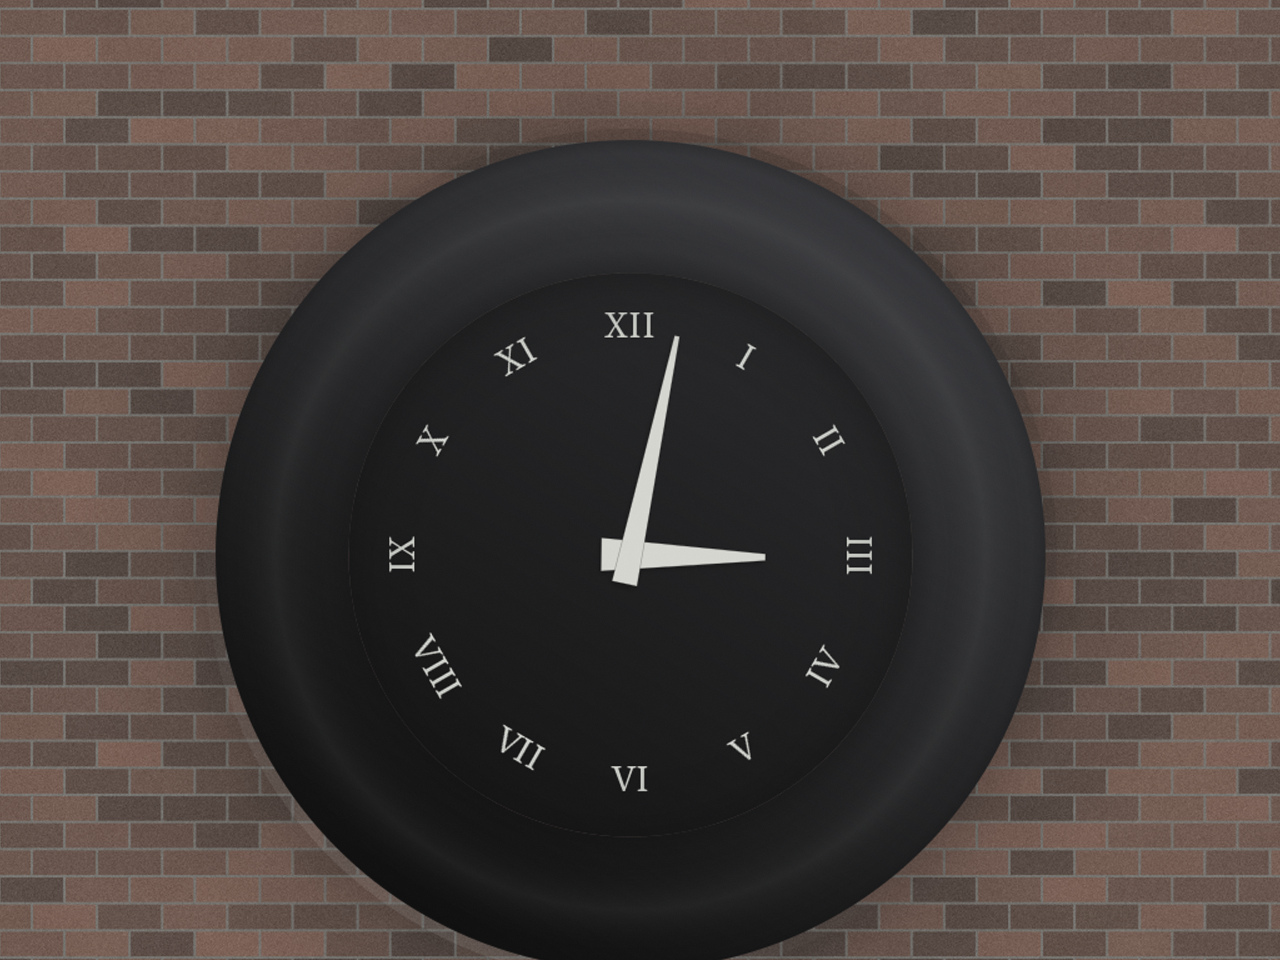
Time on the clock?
3:02
